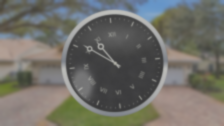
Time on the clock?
10:51
